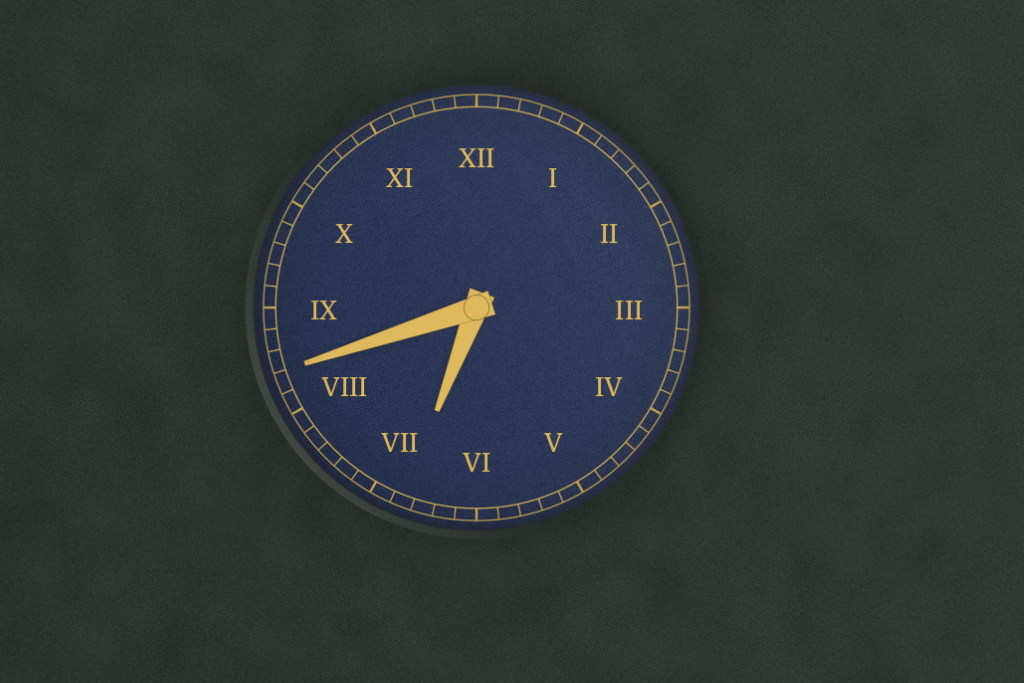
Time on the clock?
6:42
